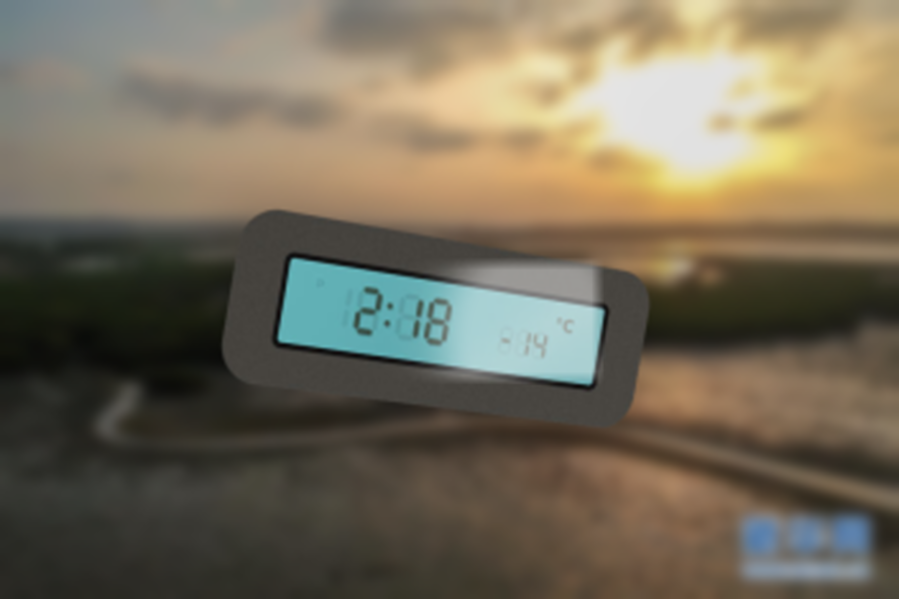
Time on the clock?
2:18
